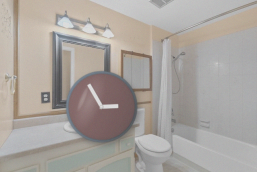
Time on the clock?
2:55
